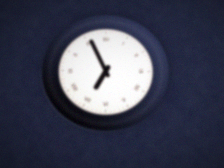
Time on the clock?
6:56
